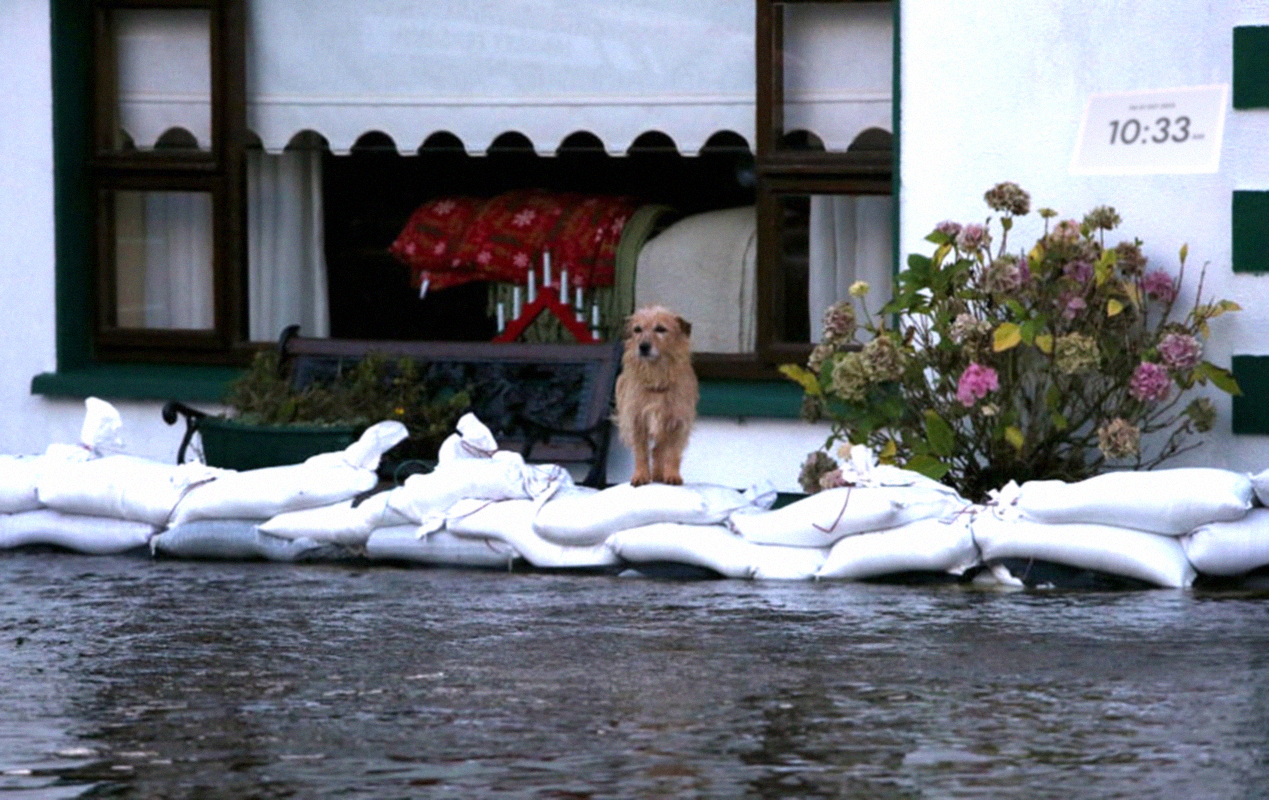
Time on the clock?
10:33
